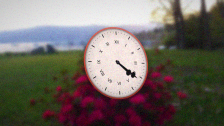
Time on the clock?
4:21
